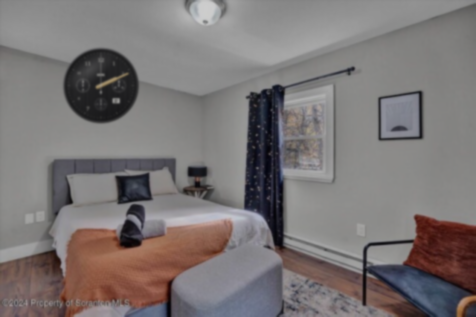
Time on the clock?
2:11
